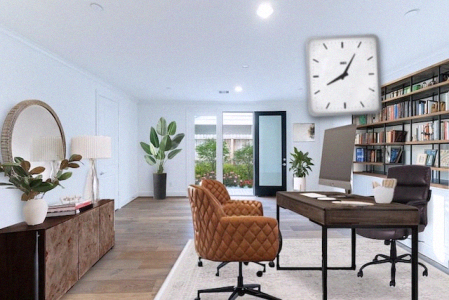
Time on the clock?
8:05
